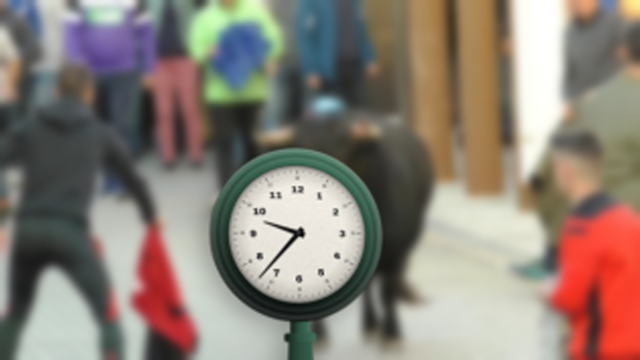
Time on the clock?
9:37
